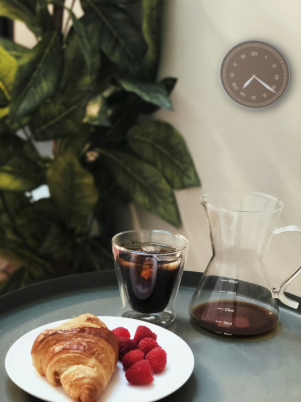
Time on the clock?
7:21
